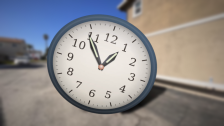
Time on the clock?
12:54
